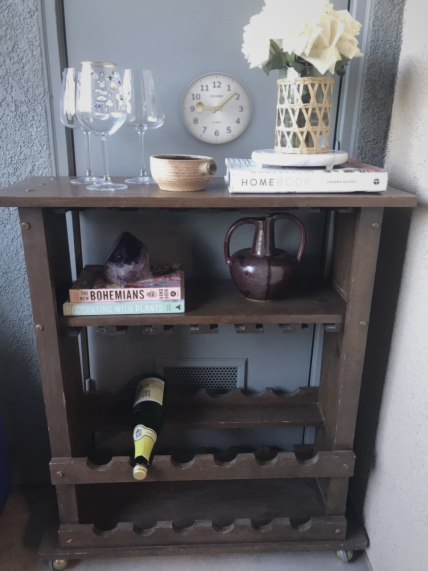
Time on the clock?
9:08
